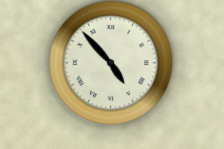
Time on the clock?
4:53
